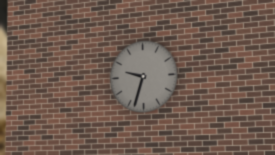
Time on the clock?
9:33
